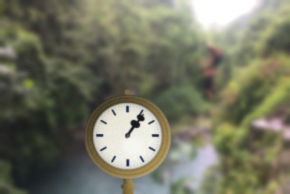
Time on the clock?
1:06
